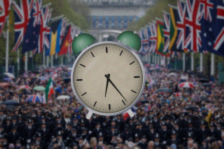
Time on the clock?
6:24
